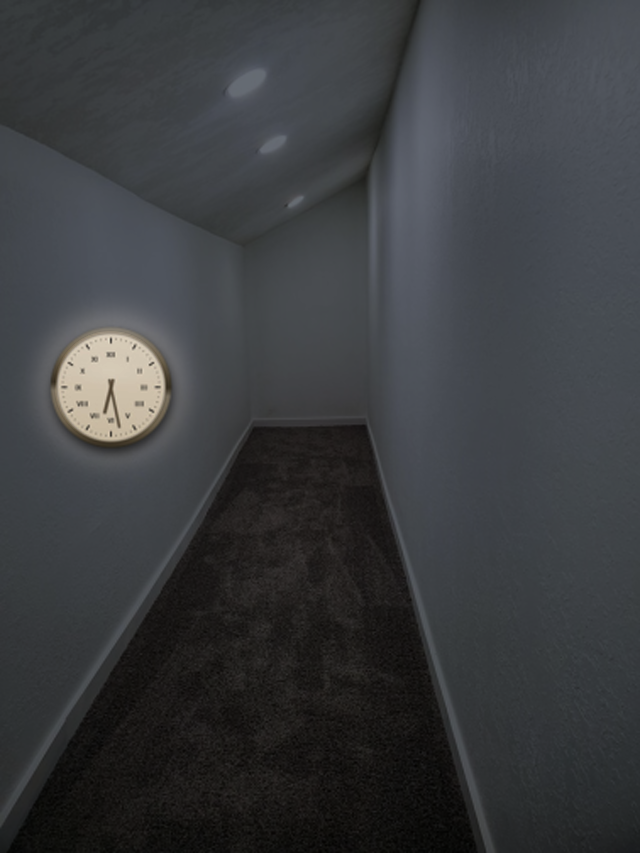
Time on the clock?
6:28
